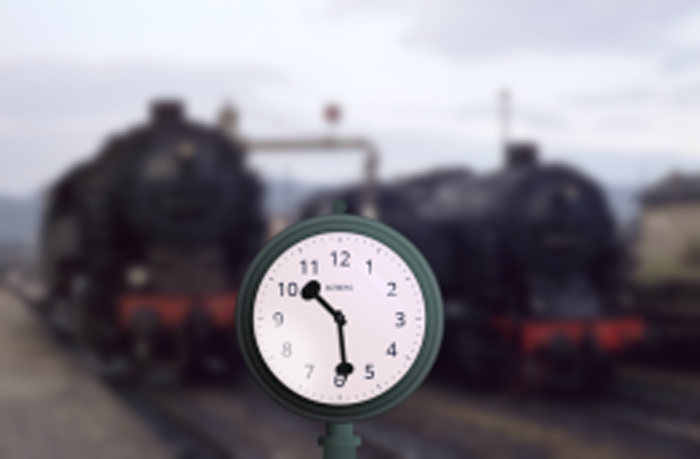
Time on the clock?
10:29
